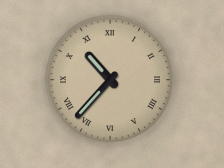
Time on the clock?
10:37
